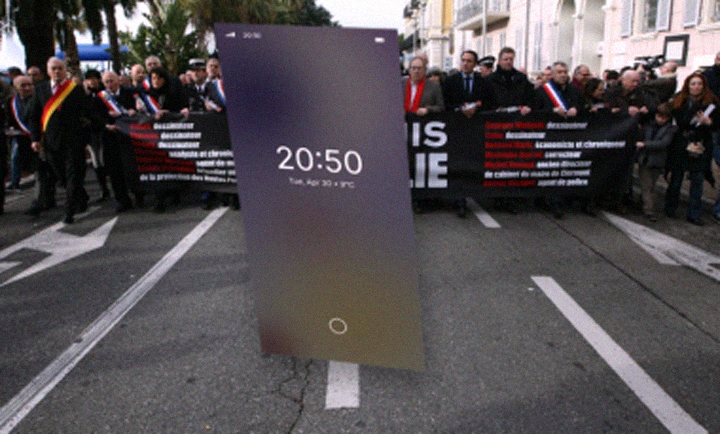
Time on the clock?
20:50
